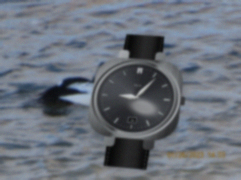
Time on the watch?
9:06
